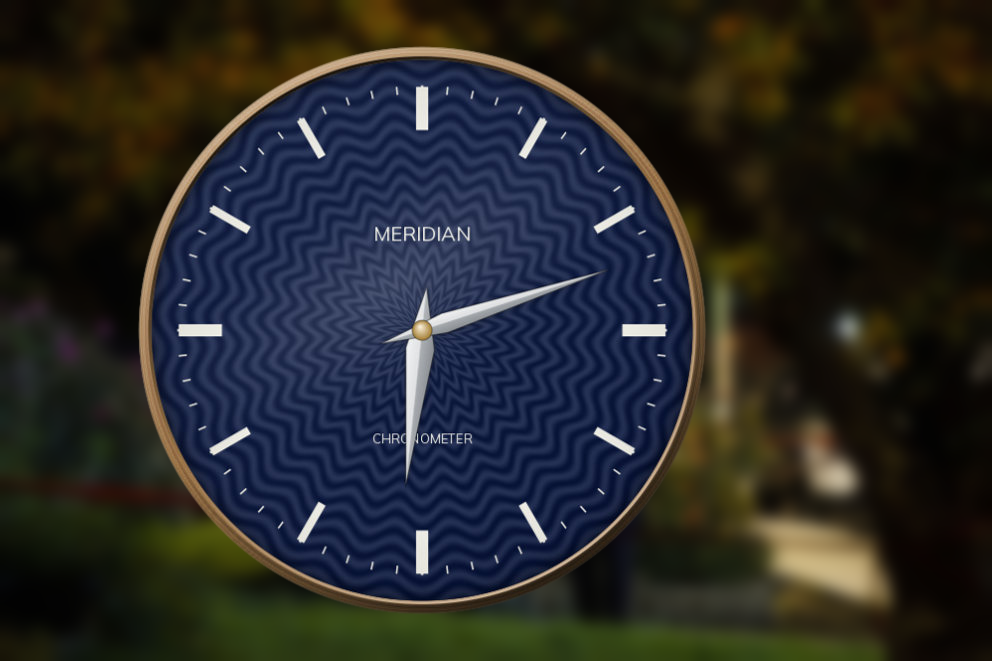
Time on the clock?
6:12
